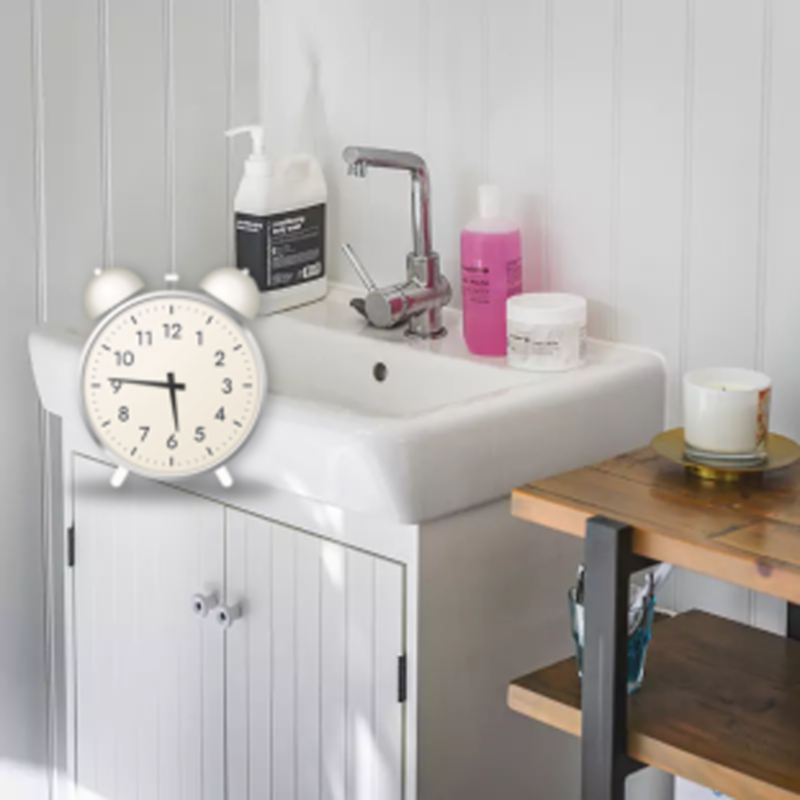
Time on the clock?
5:46
